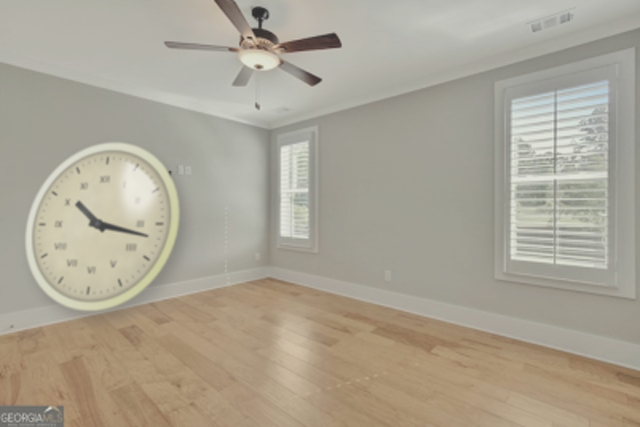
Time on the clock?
10:17
